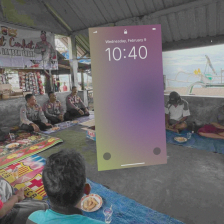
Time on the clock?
10:40
